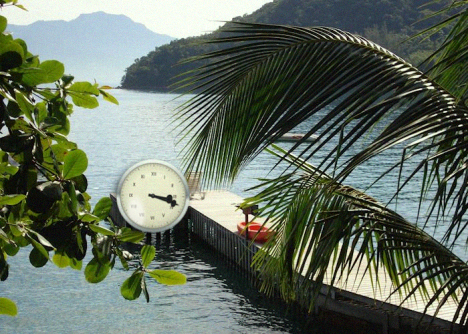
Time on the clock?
3:18
